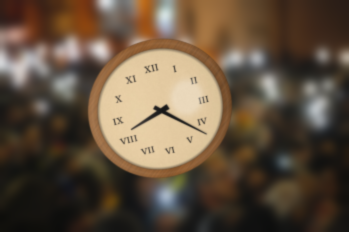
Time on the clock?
8:22
